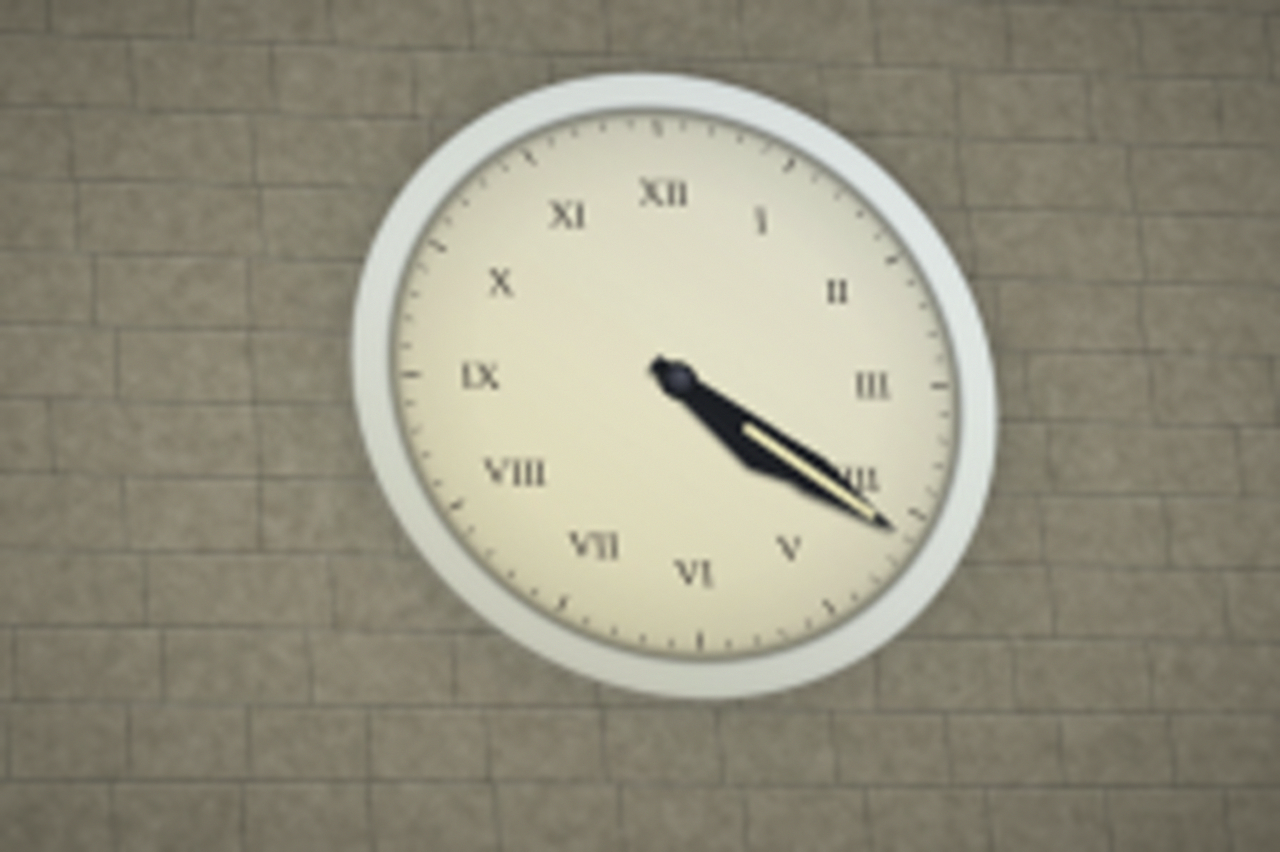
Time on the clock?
4:21
